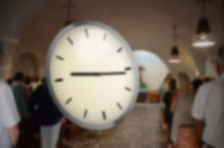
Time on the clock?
9:16
